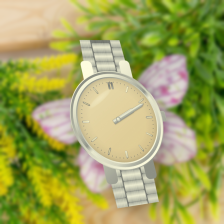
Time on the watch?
2:11
